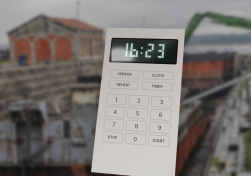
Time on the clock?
16:23
